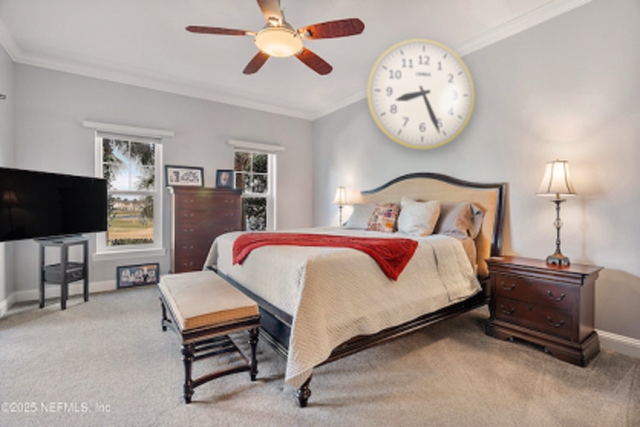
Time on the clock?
8:26
